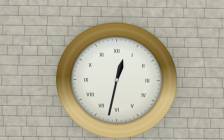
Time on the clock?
12:32
